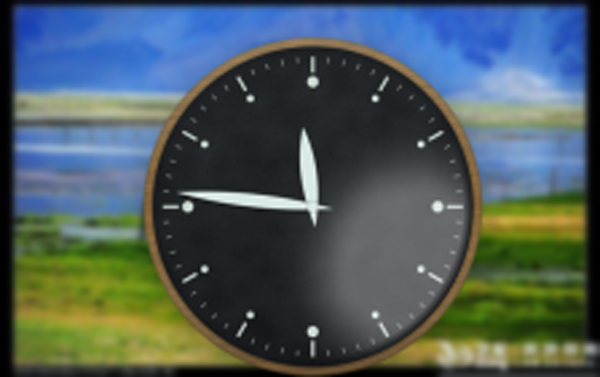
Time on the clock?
11:46
